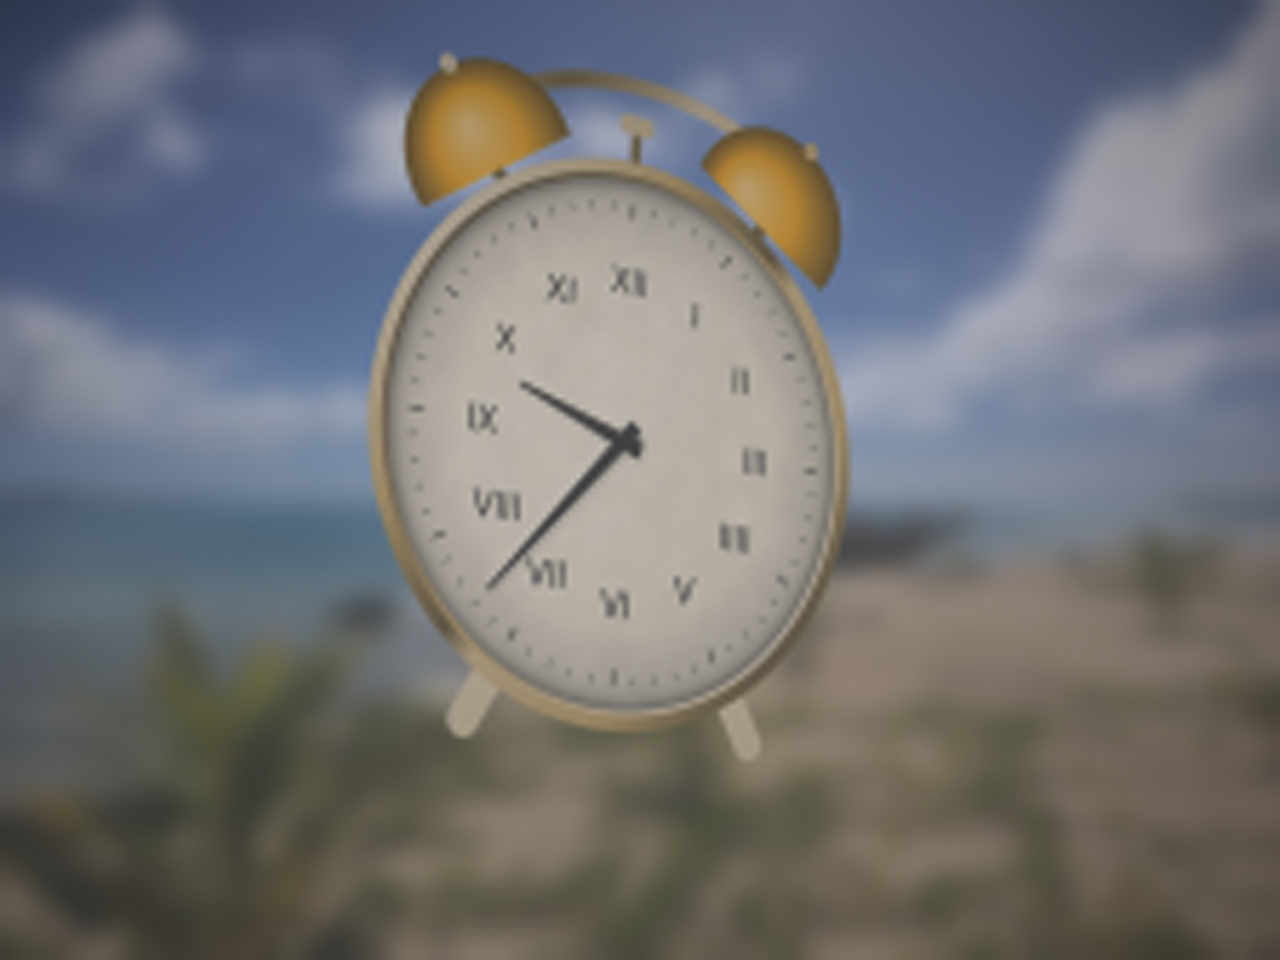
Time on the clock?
9:37
